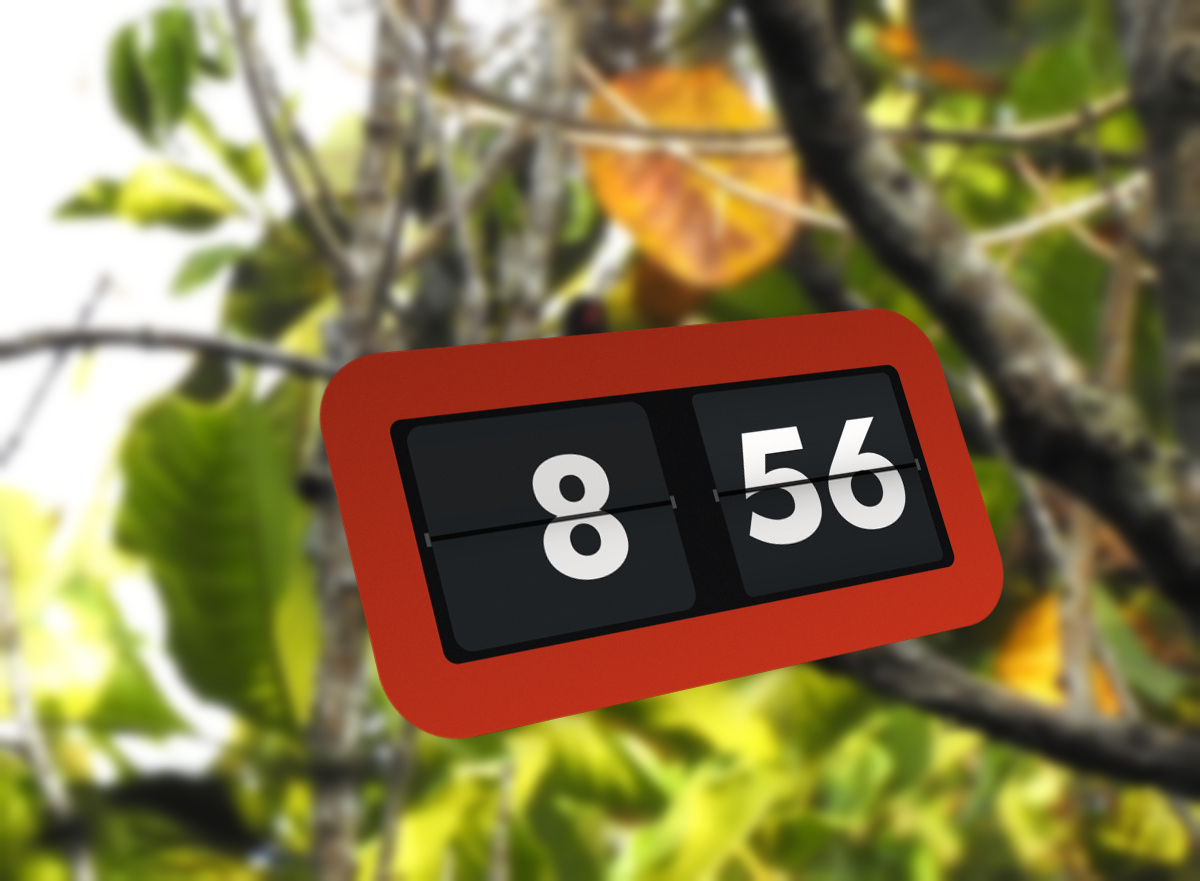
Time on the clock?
8:56
